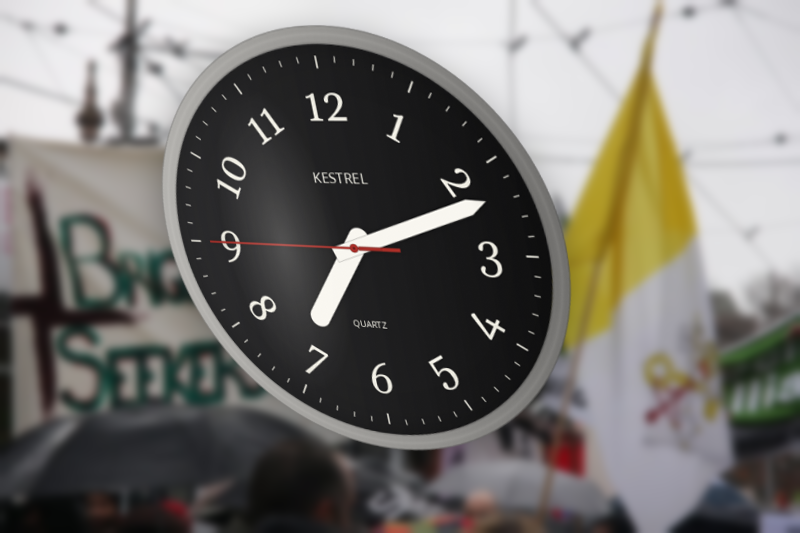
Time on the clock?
7:11:45
